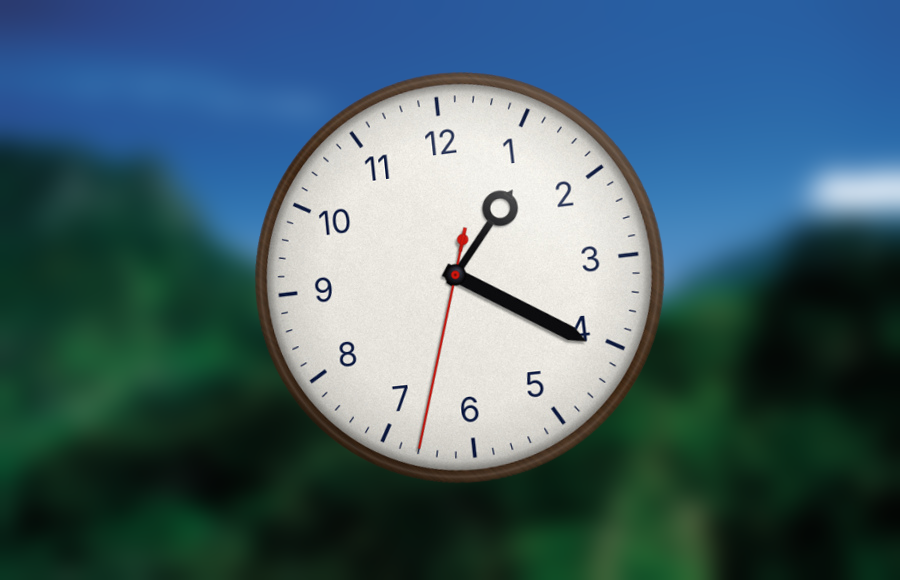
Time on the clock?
1:20:33
